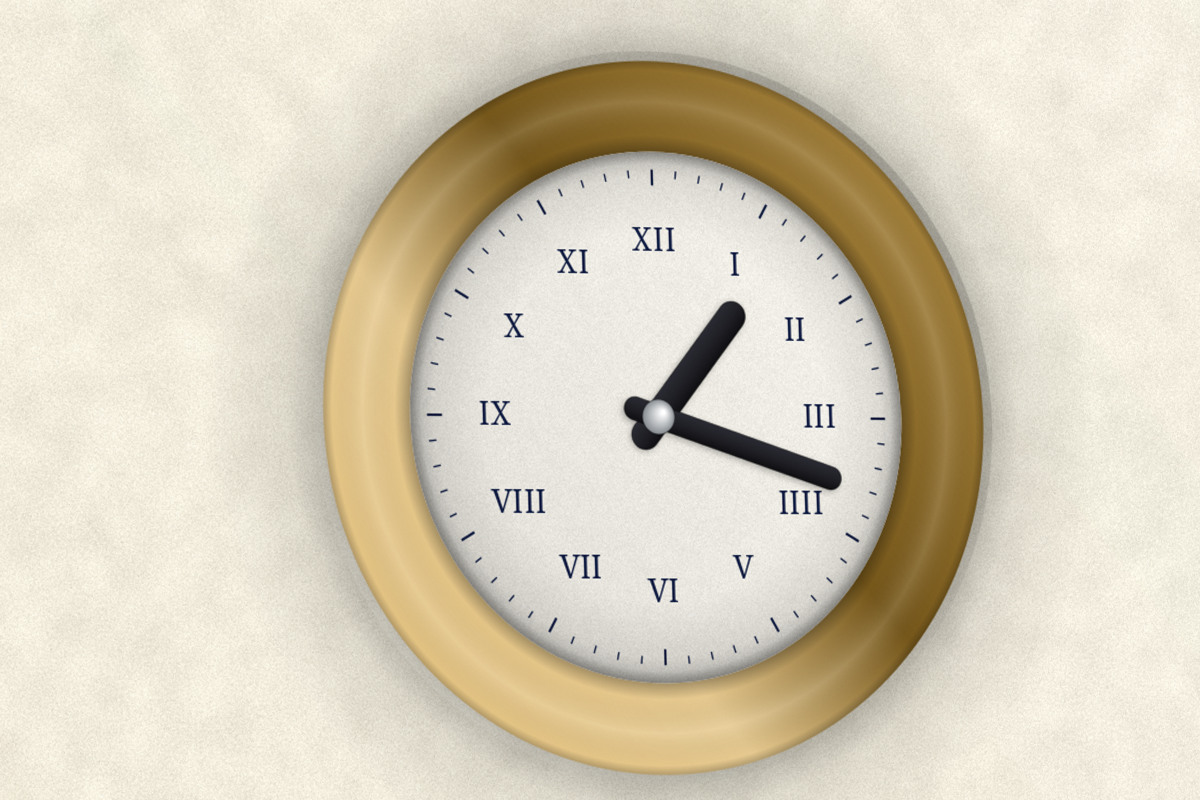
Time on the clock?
1:18
